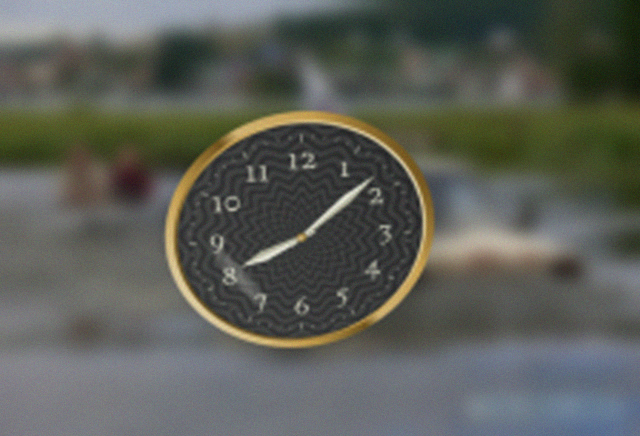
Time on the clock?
8:08
